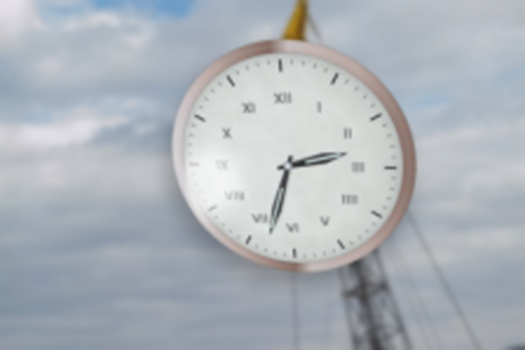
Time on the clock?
2:33
